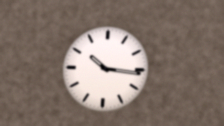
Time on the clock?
10:16
